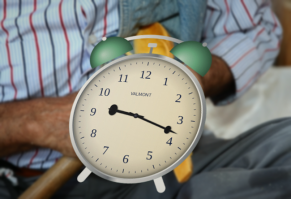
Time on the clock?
9:18
